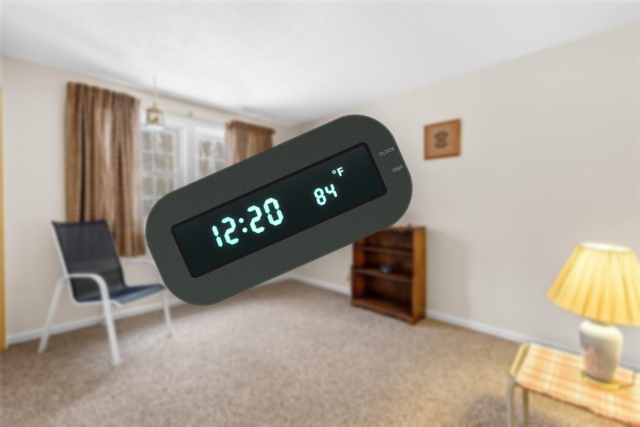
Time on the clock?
12:20
